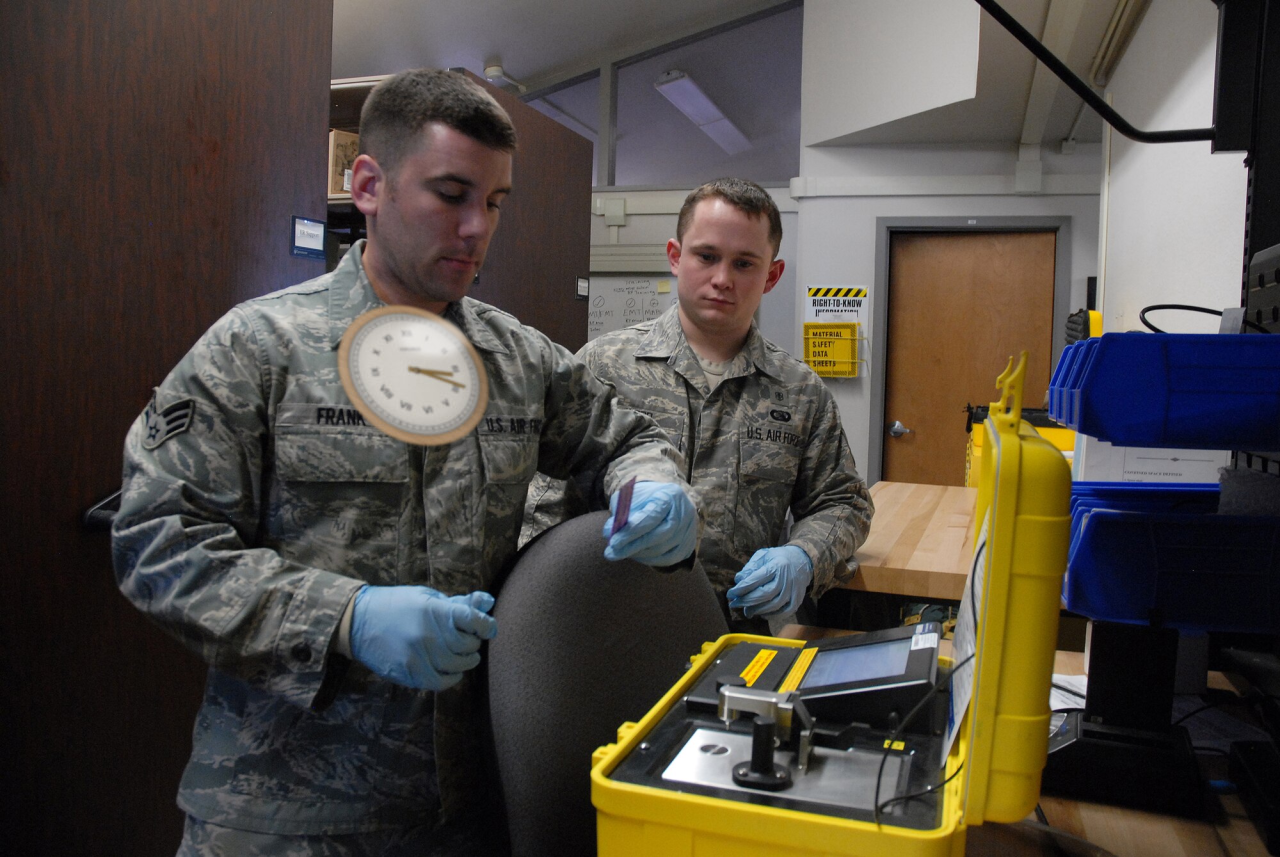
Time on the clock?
3:19
